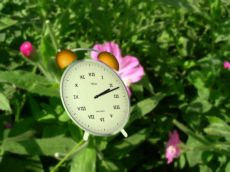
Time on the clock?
2:12
